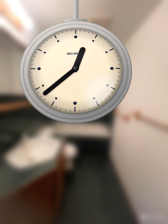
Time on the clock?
12:38
